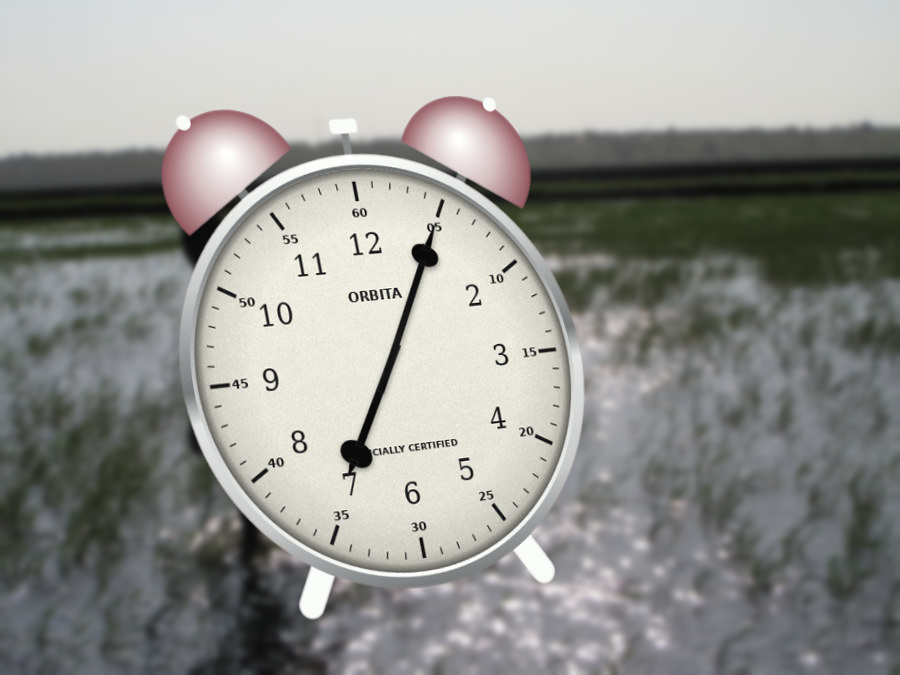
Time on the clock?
7:05
